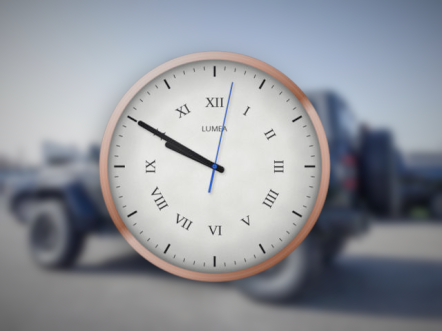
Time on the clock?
9:50:02
